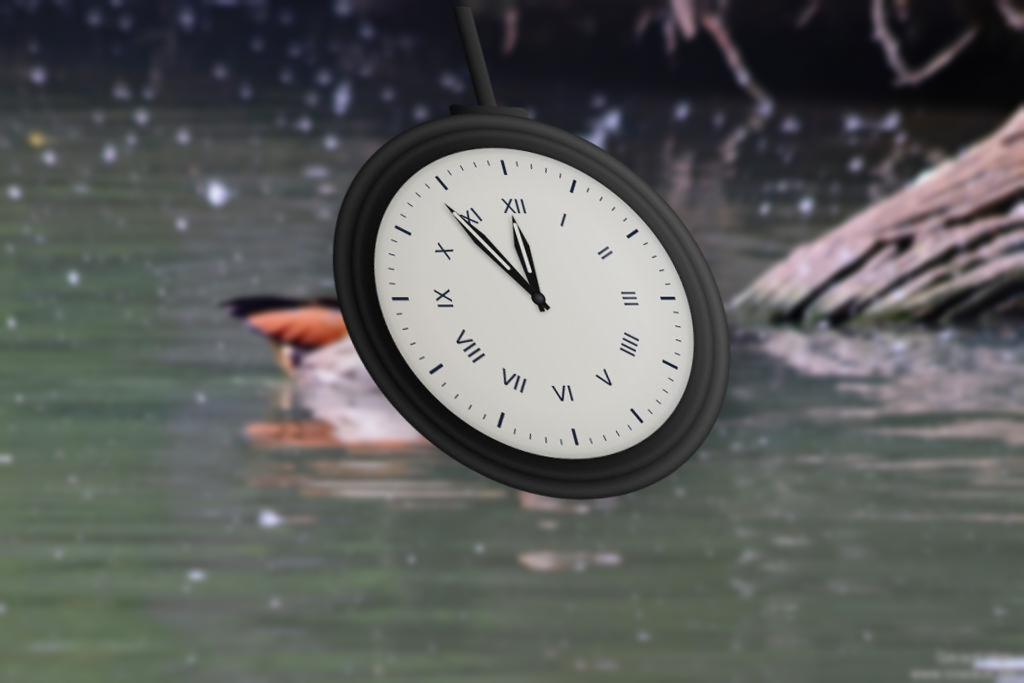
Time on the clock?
11:54
